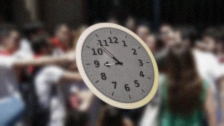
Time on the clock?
8:53
